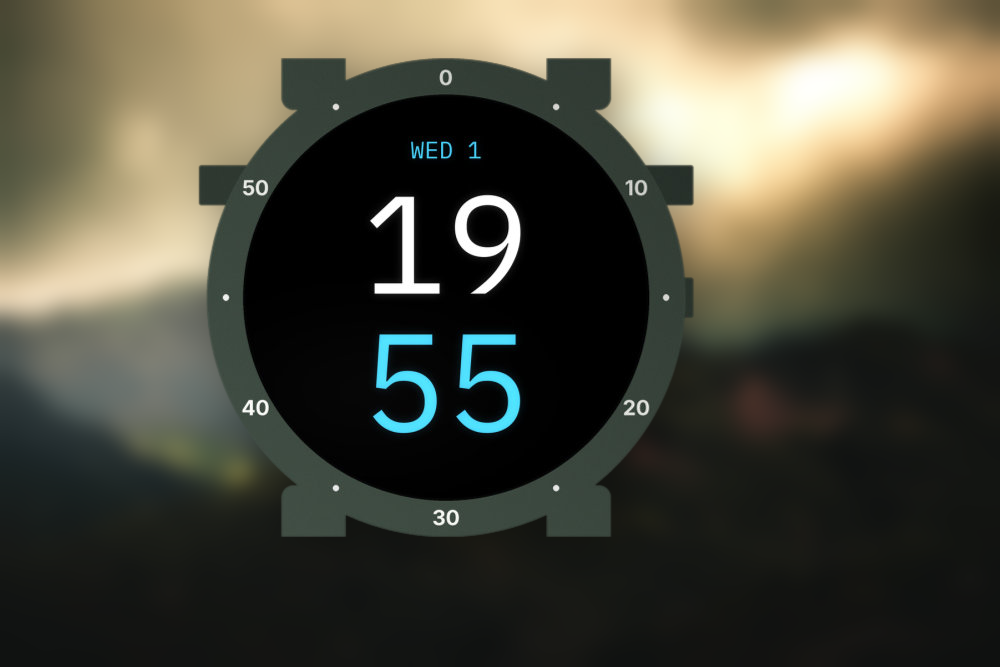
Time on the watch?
19:55
